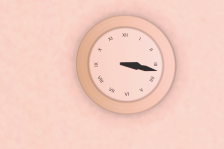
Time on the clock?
3:17
